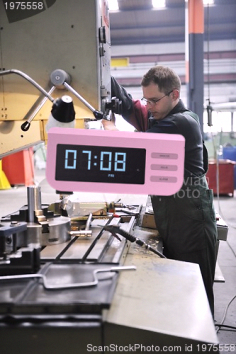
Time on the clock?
7:08
